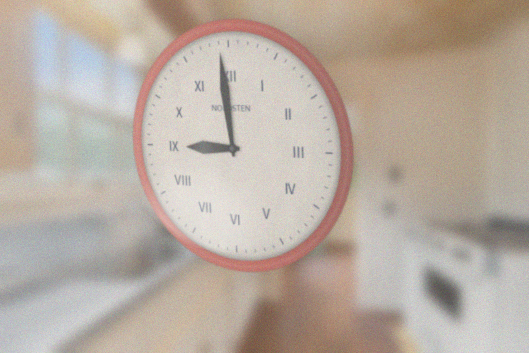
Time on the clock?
8:59
